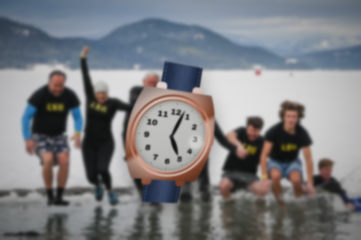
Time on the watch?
5:03
